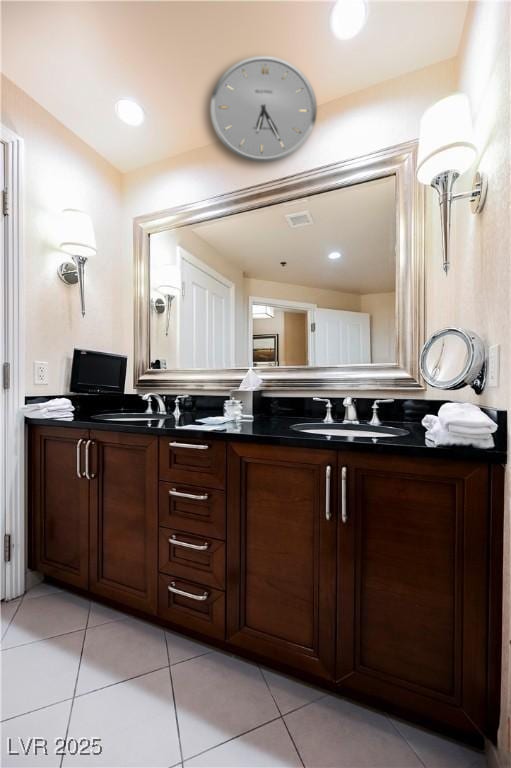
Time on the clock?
6:25
